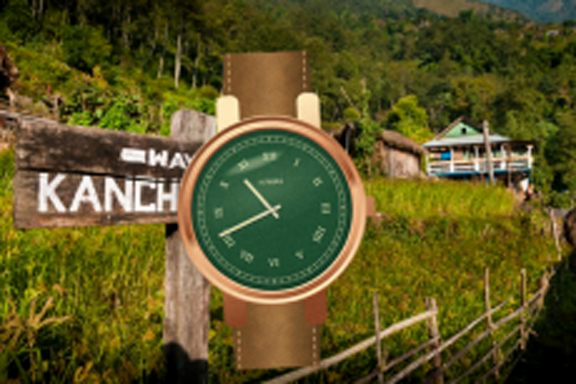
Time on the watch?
10:41
